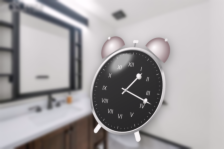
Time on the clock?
1:18
